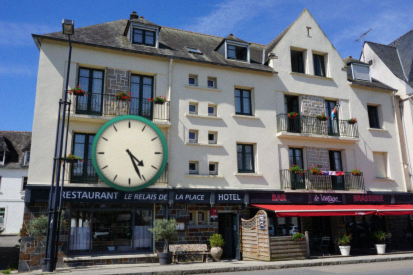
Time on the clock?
4:26
